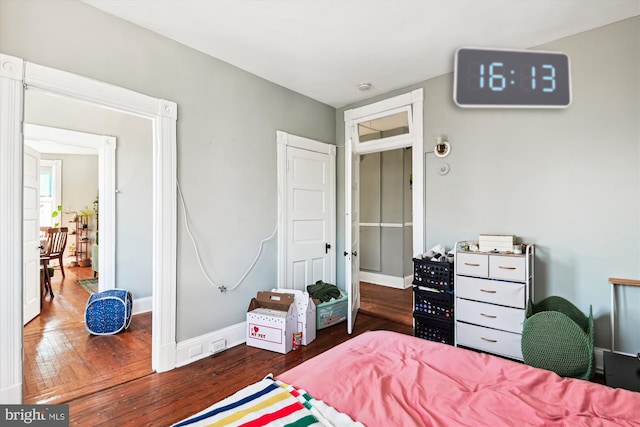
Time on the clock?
16:13
